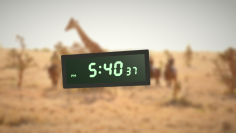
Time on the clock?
5:40:37
